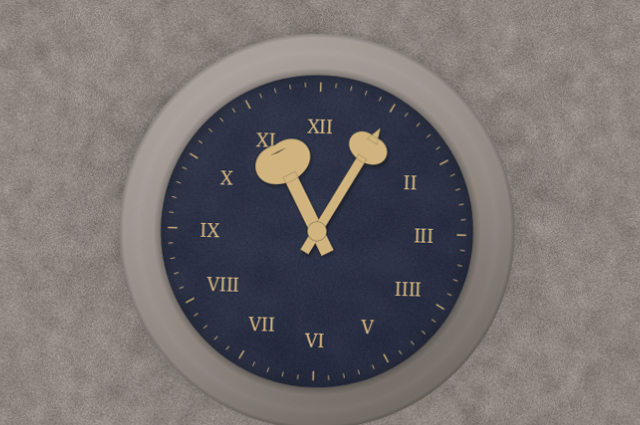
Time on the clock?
11:05
